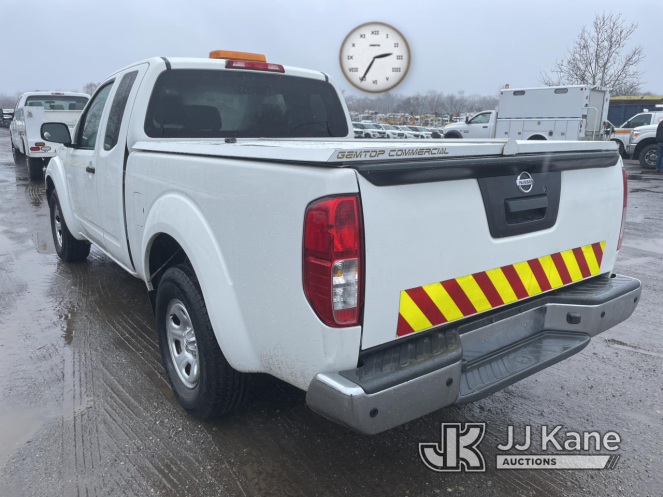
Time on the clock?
2:35
